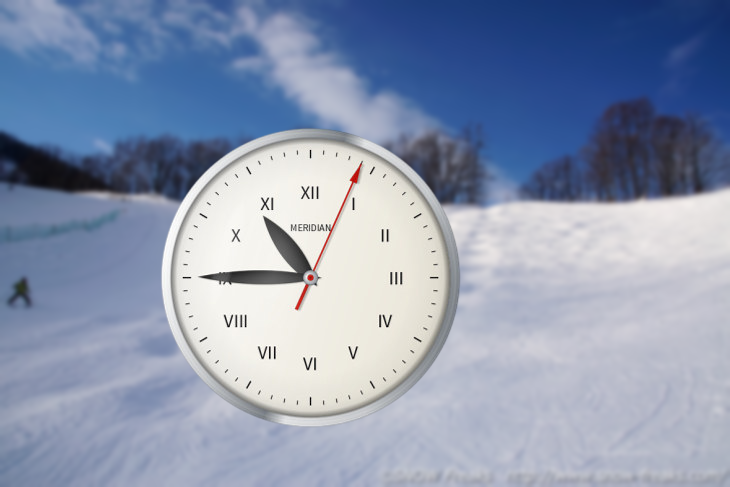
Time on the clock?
10:45:04
